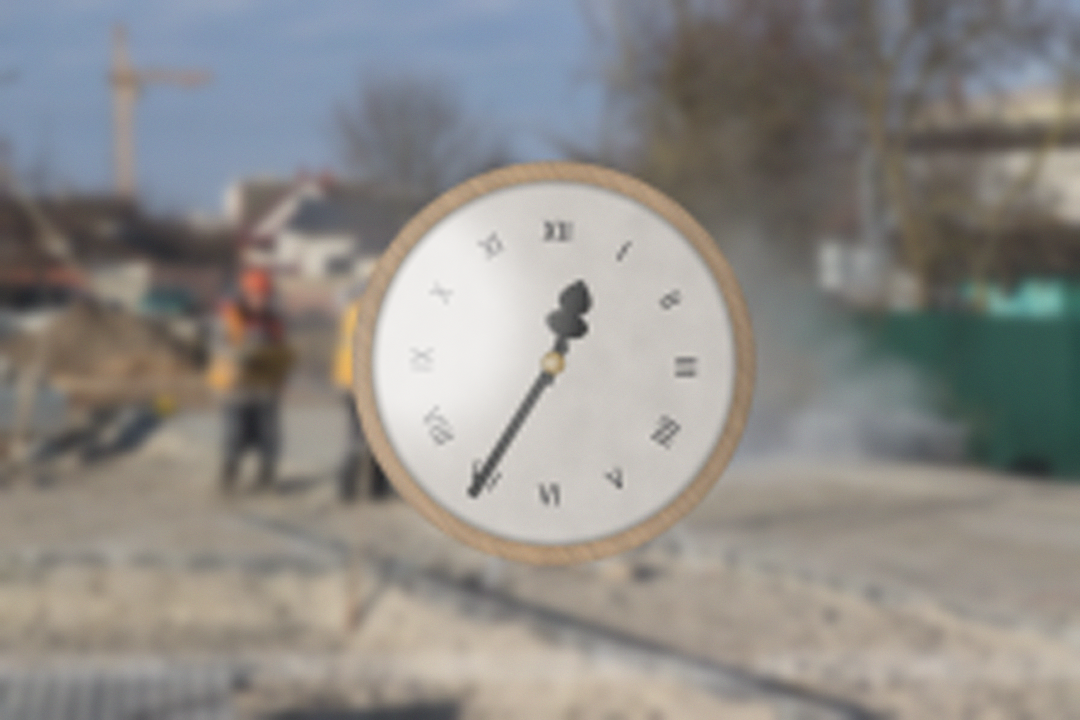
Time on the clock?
12:35
